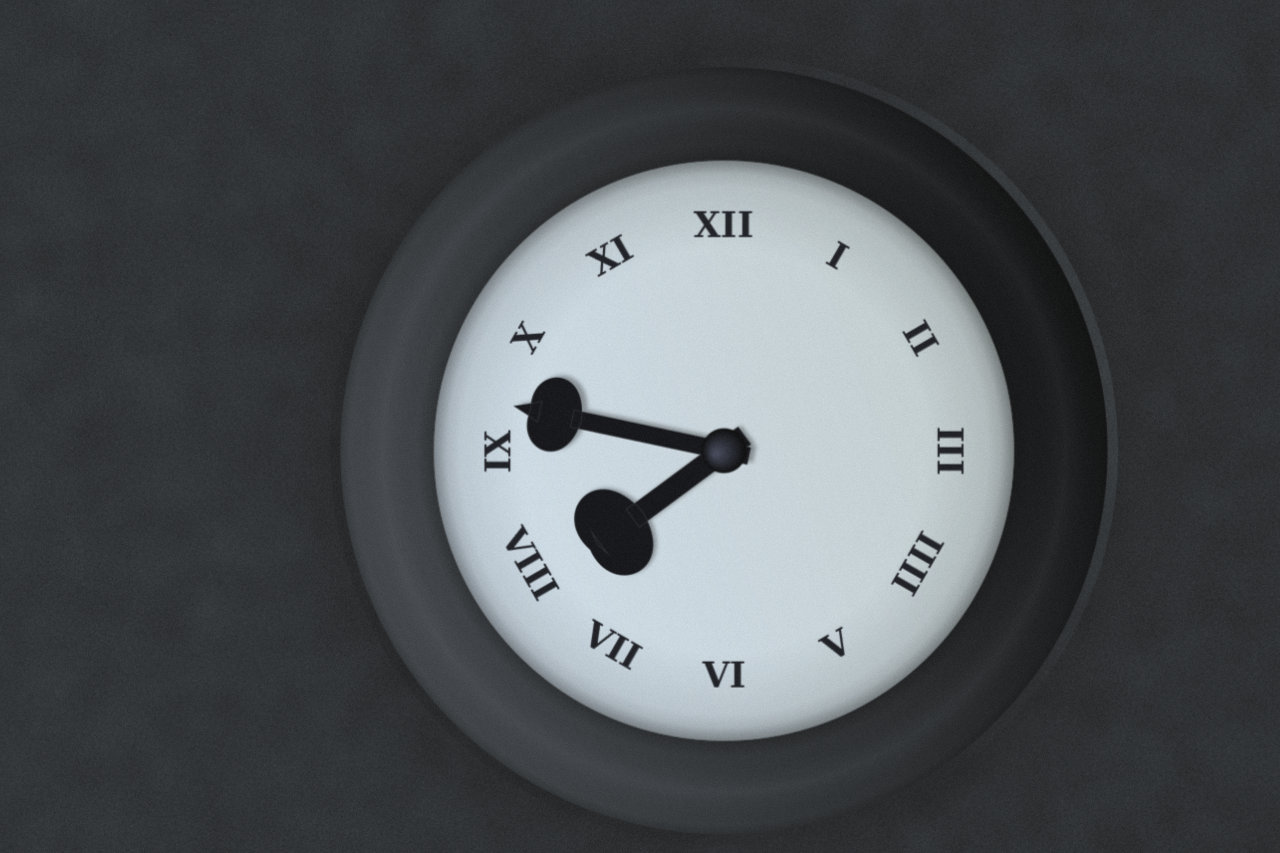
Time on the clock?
7:47
